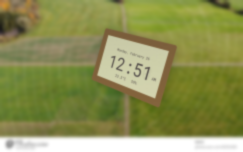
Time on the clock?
12:51
